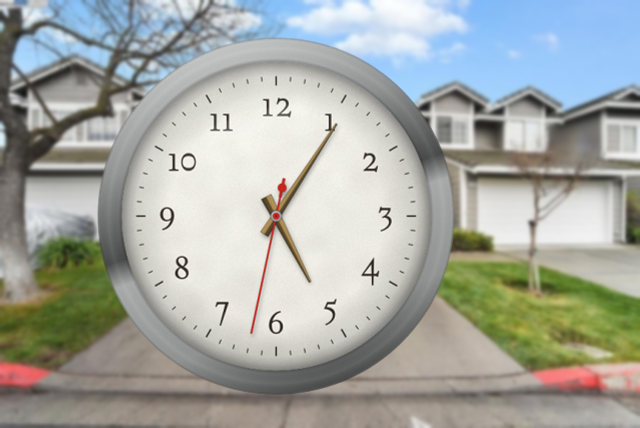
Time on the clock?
5:05:32
